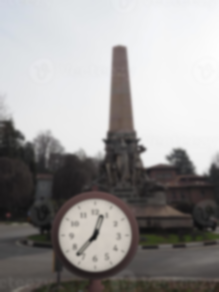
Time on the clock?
12:37
